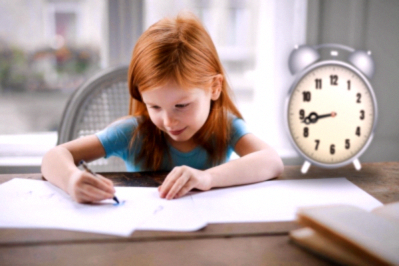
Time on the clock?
8:43
